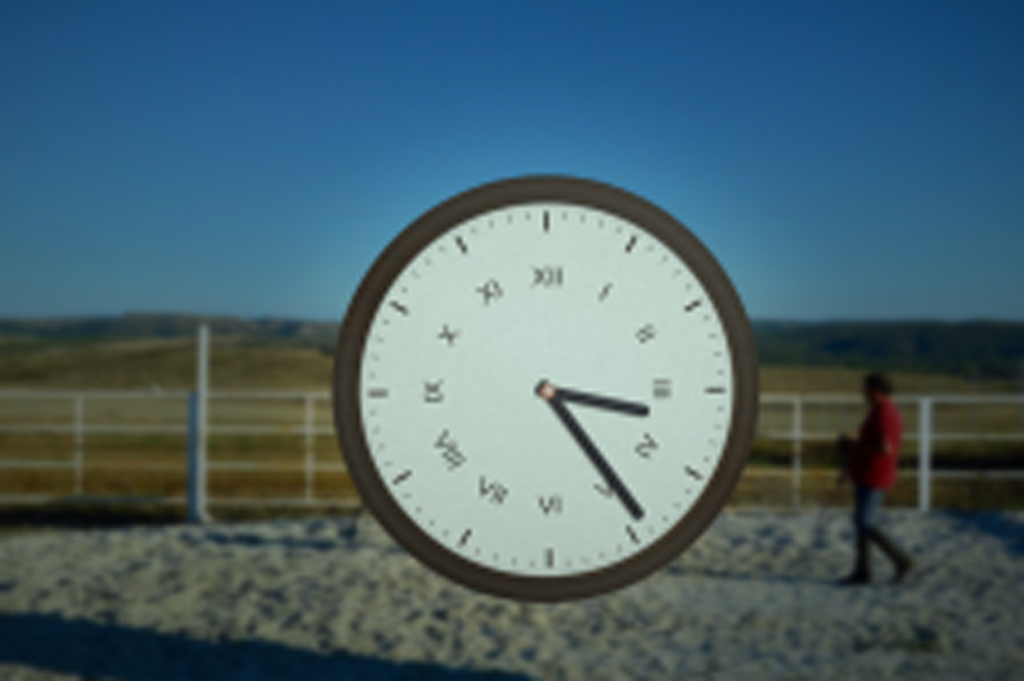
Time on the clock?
3:24
